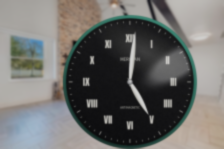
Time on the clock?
5:01
